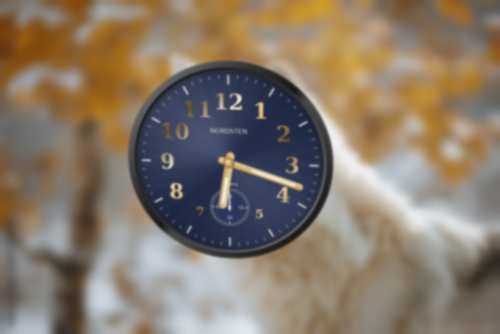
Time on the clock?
6:18
